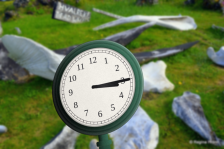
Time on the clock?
3:15
